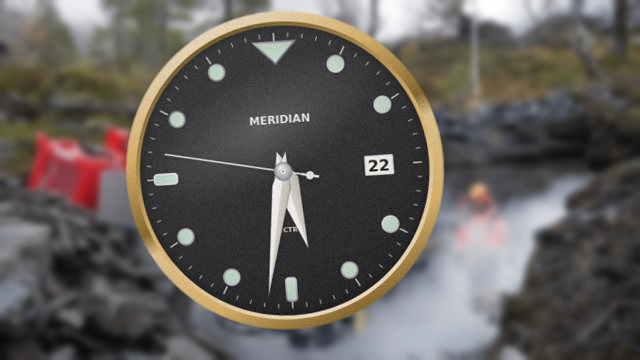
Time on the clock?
5:31:47
